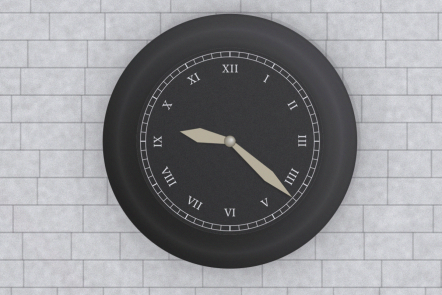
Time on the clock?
9:22
